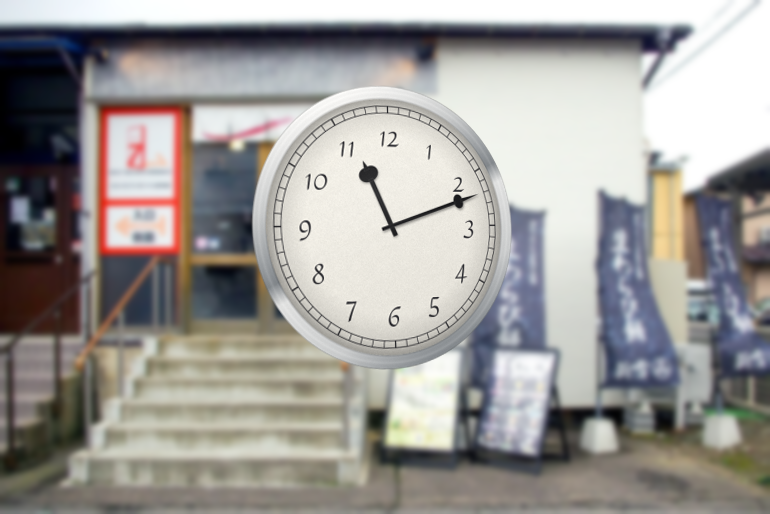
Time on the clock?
11:12
